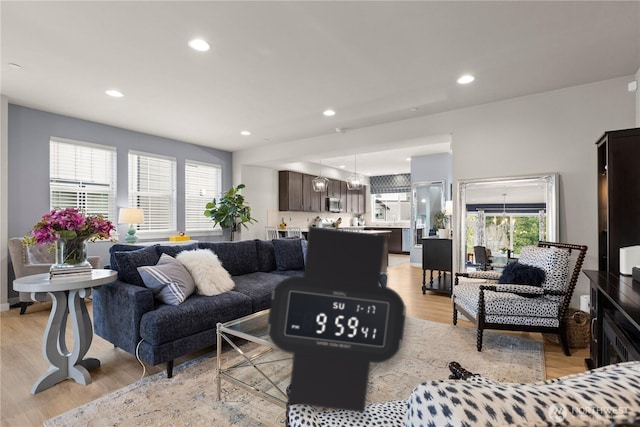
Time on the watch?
9:59:41
